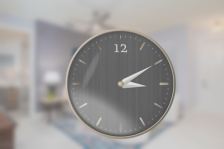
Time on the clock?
3:10
